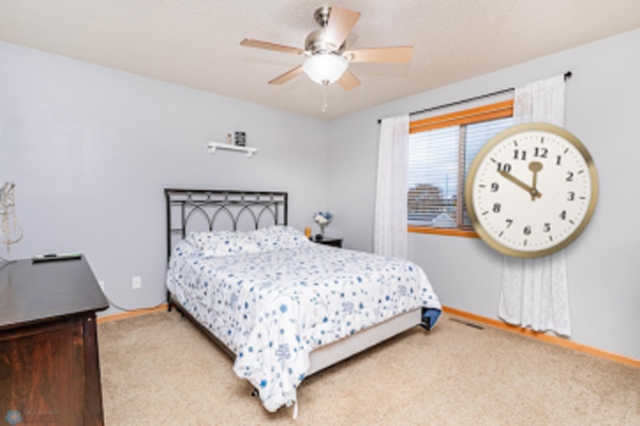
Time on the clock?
11:49
